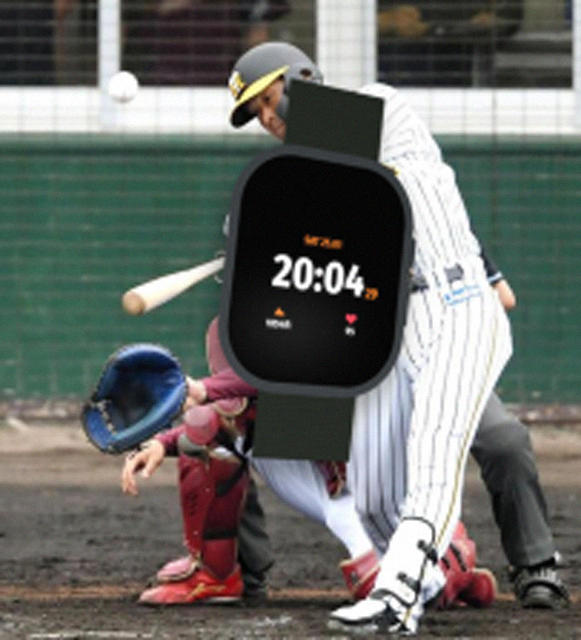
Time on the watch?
20:04
